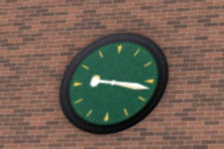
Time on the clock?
9:17
